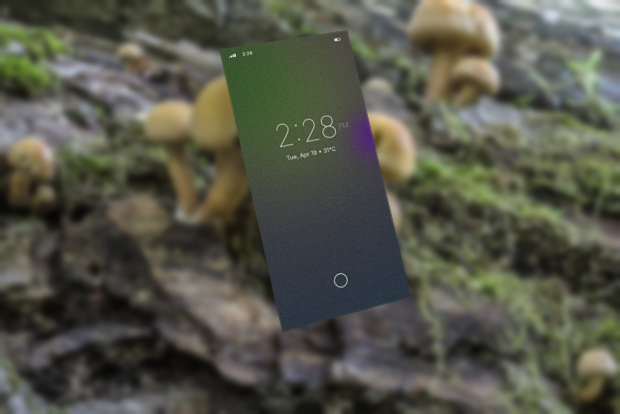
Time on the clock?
2:28
